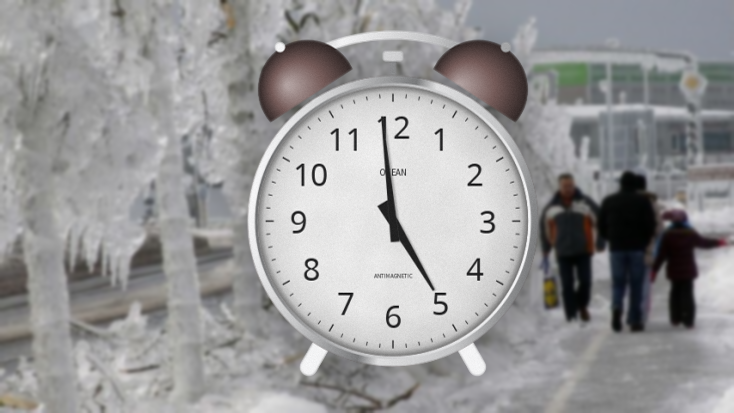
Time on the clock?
4:59
